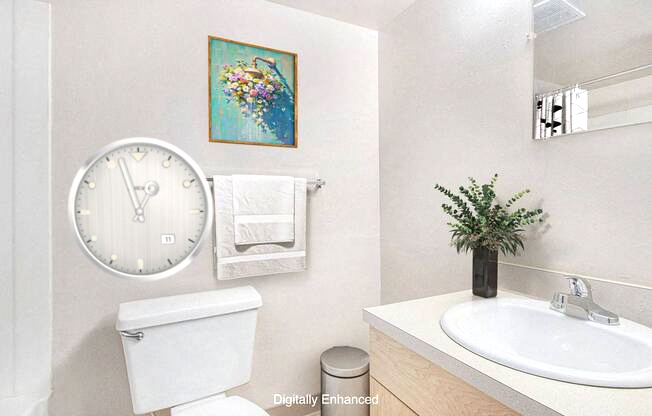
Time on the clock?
12:57
